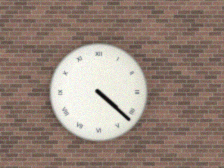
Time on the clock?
4:22
